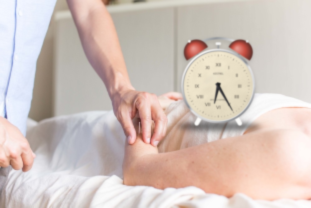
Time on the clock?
6:25
